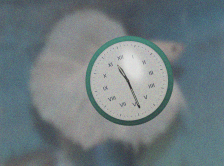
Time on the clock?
11:29
